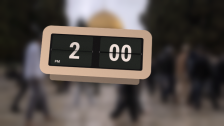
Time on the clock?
2:00
